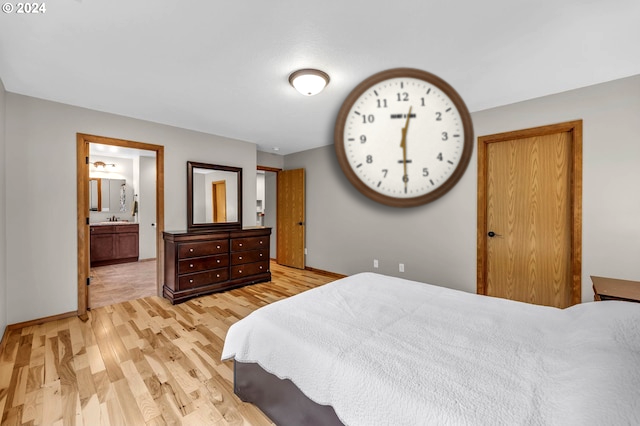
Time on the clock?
12:30
